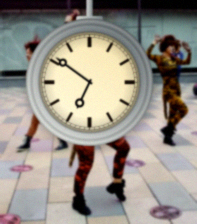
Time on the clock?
6:51
